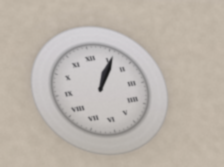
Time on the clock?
1:06
